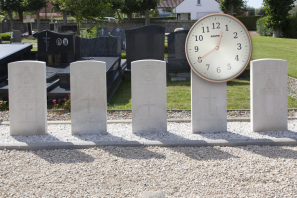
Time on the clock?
12:40
